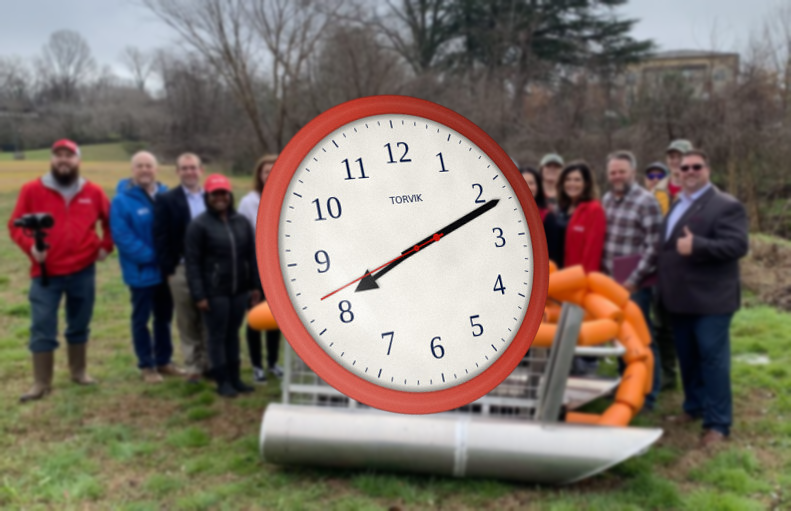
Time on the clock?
8:11:42
